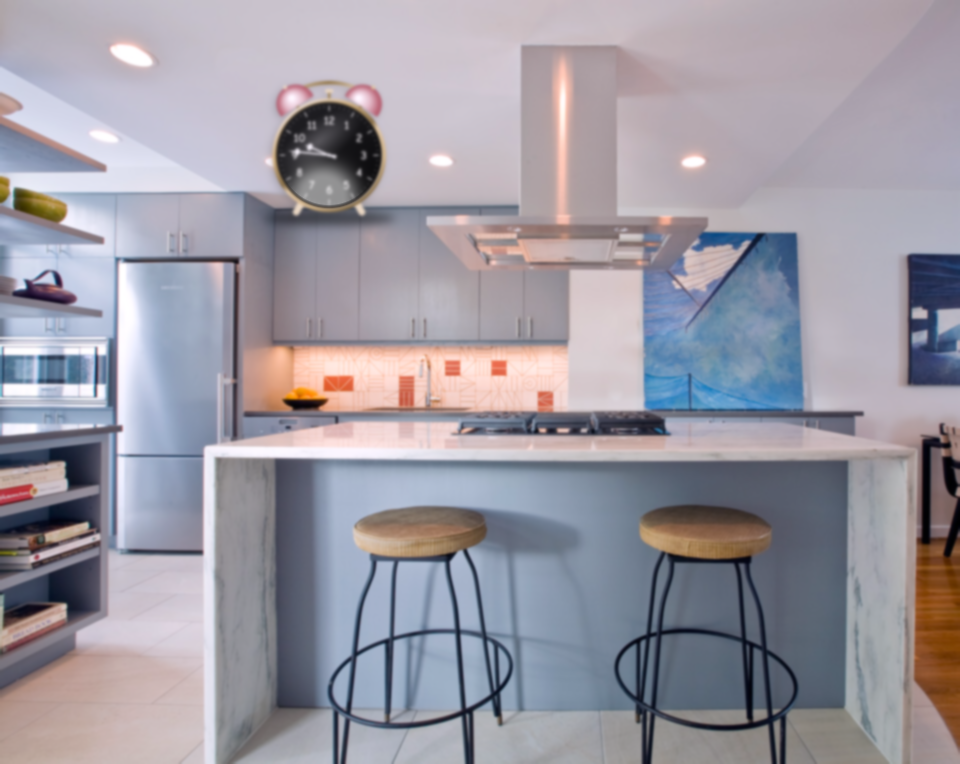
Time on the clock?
9:46
